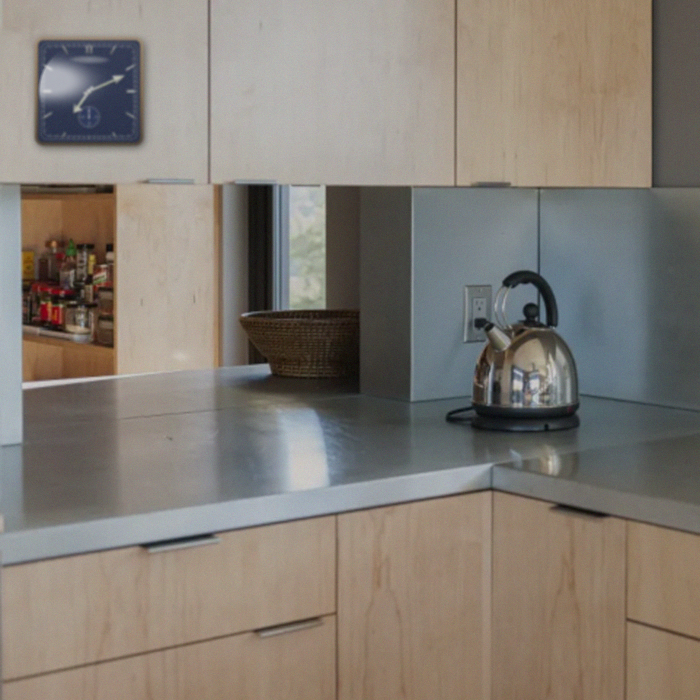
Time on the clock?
7:11
